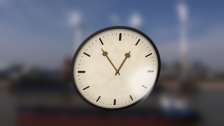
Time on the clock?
12:54
